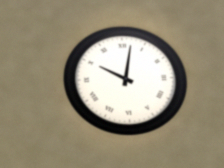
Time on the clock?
10:02
